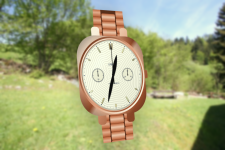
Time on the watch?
12:33
